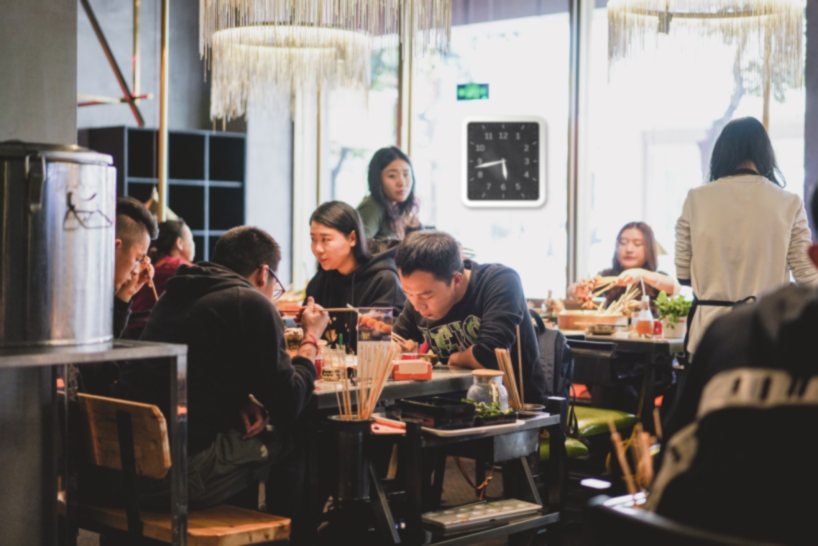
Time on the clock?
5:43
